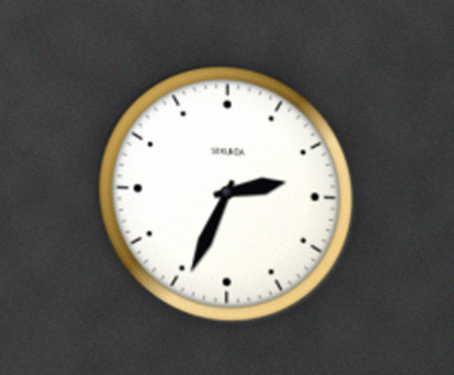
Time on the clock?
2:34
